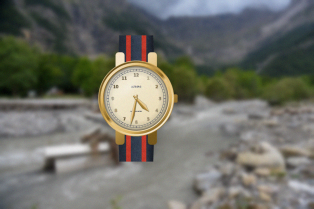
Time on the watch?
4:32
